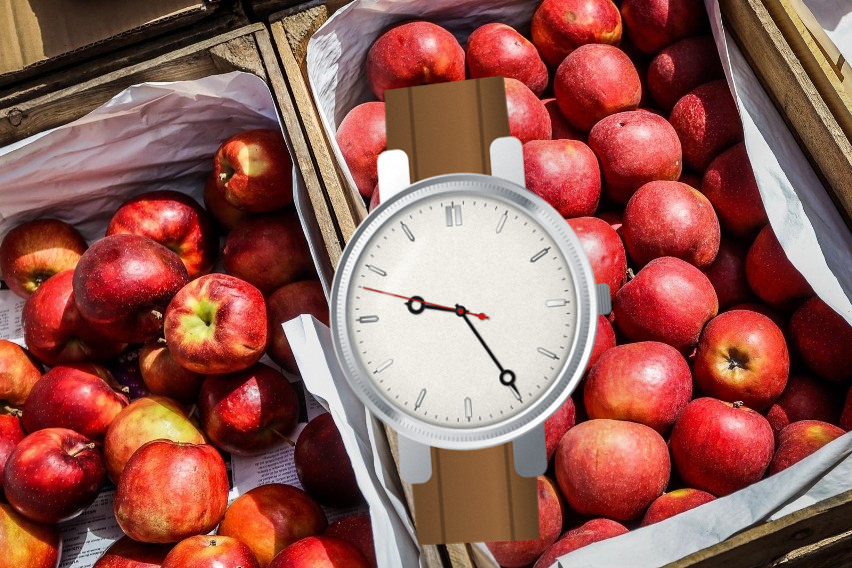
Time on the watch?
9:24:48
